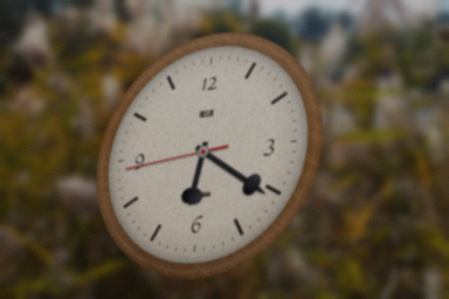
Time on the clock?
6:20:44
